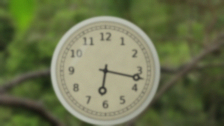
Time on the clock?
6:17
